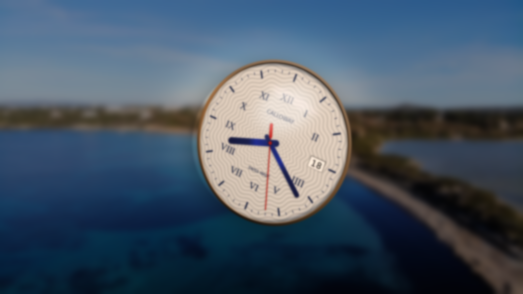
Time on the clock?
8:21:27
